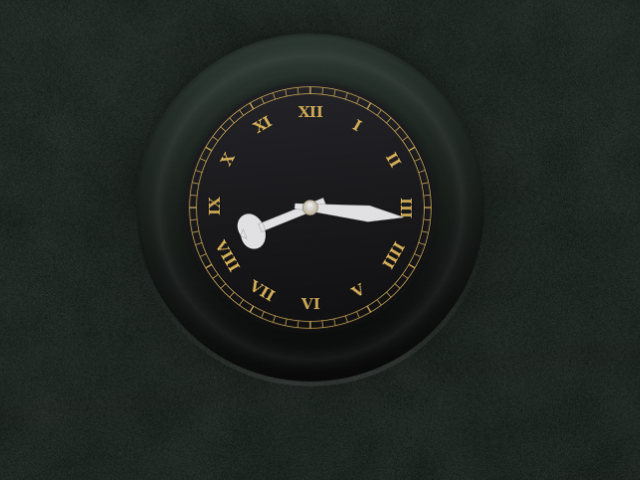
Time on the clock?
8:16
